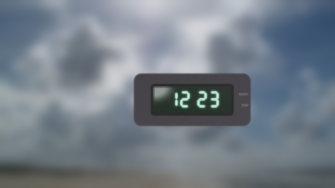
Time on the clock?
12:23
